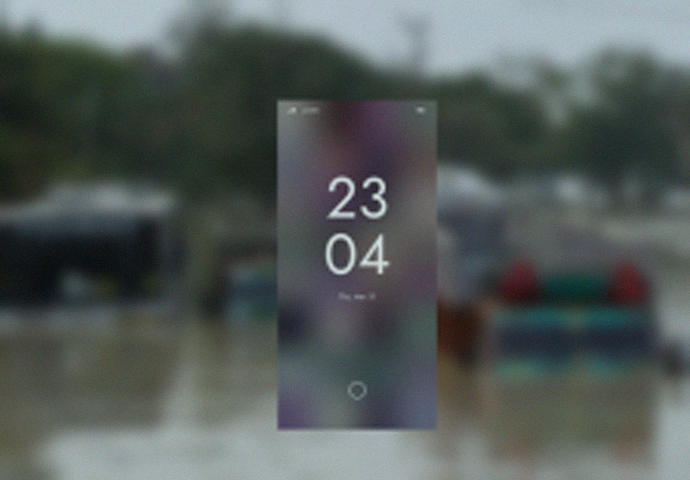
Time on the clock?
23:04
